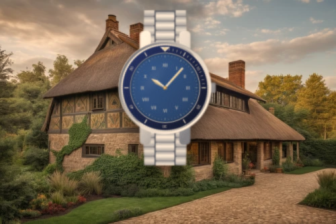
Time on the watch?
10:07
